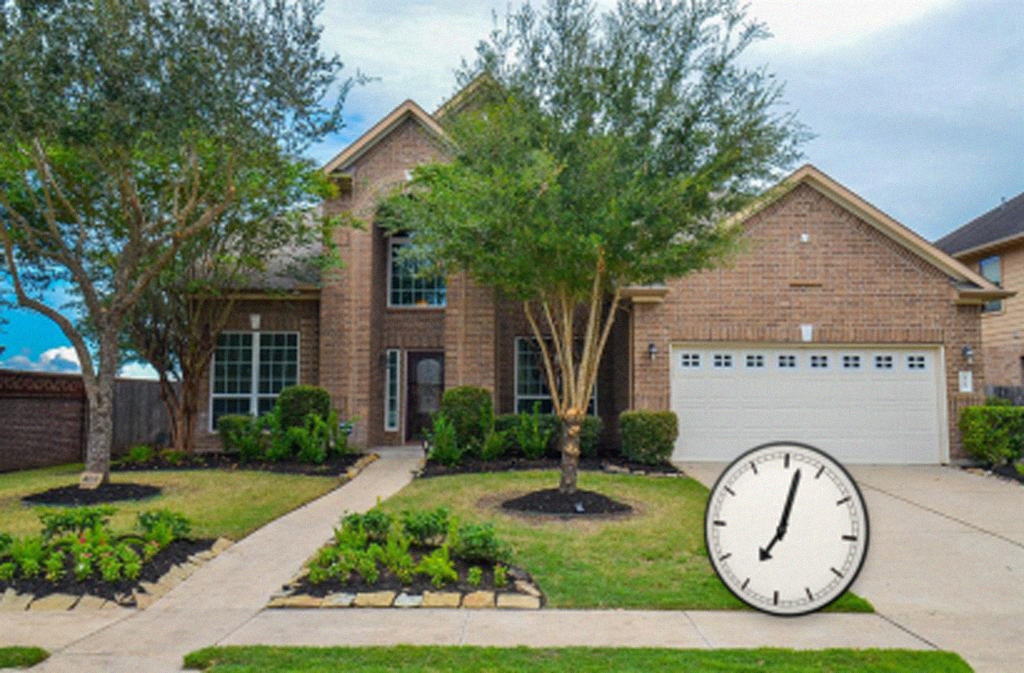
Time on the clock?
7:02
